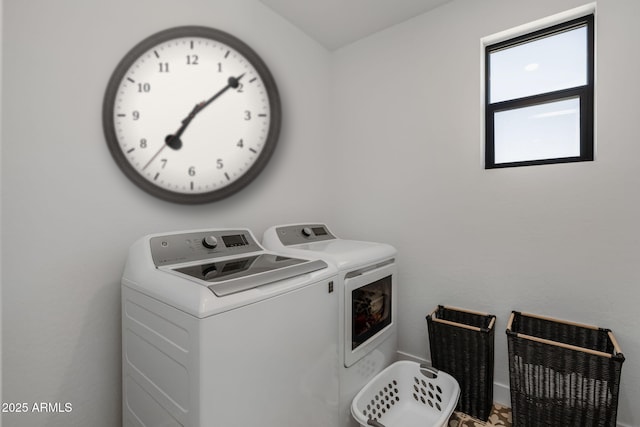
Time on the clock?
7:08:37
